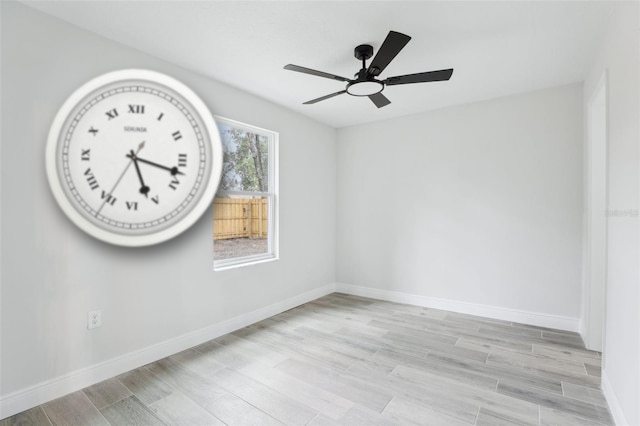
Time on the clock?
5:17:35
